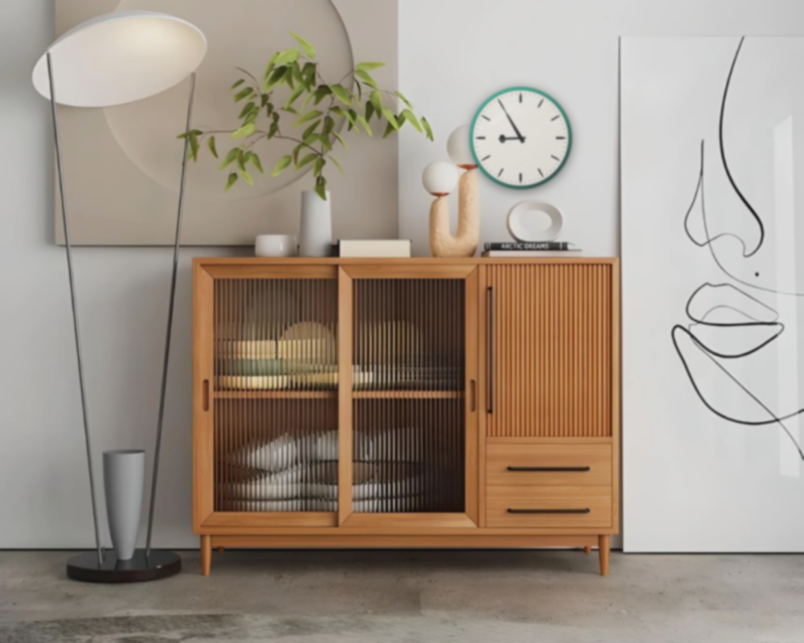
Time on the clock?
8:55
